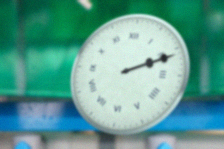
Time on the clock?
2:11
